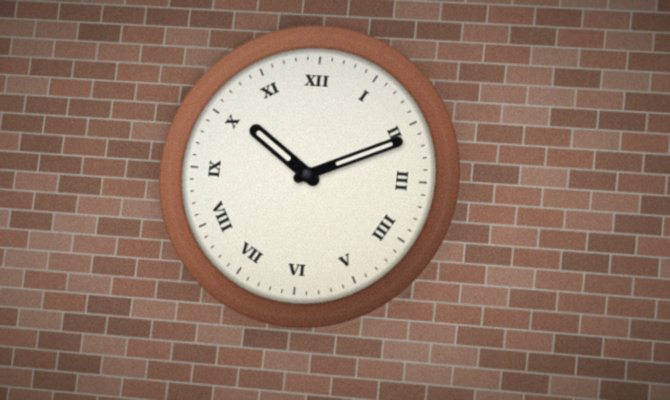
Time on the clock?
10:11
